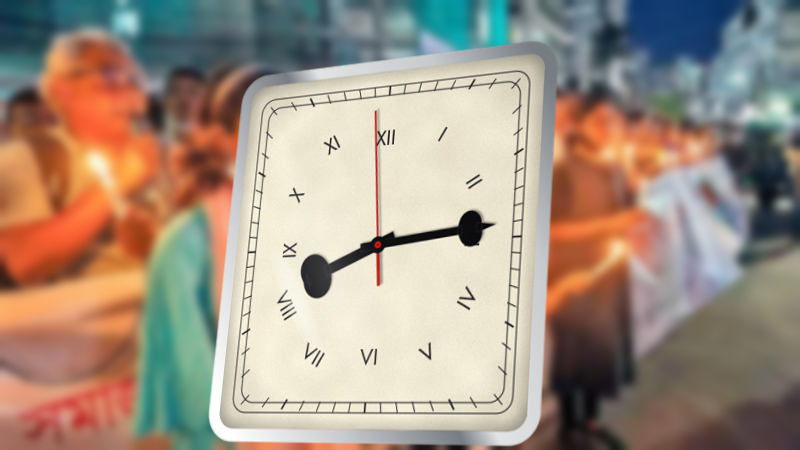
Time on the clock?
8:13:59
